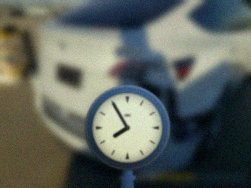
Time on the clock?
7:55
